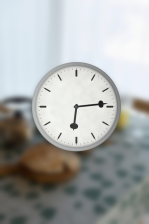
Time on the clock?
6:14
